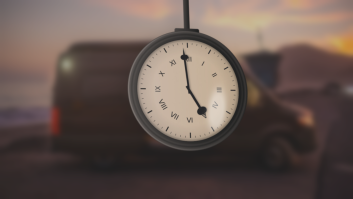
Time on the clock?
4:59
